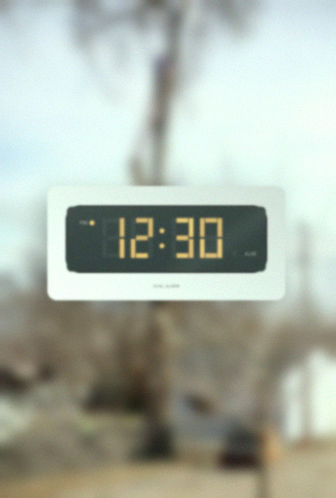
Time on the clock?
12:30
